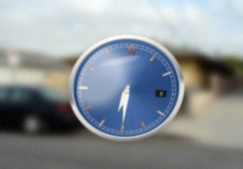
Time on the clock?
6:30
